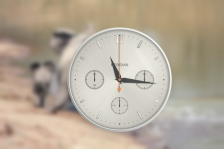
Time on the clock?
11:16
